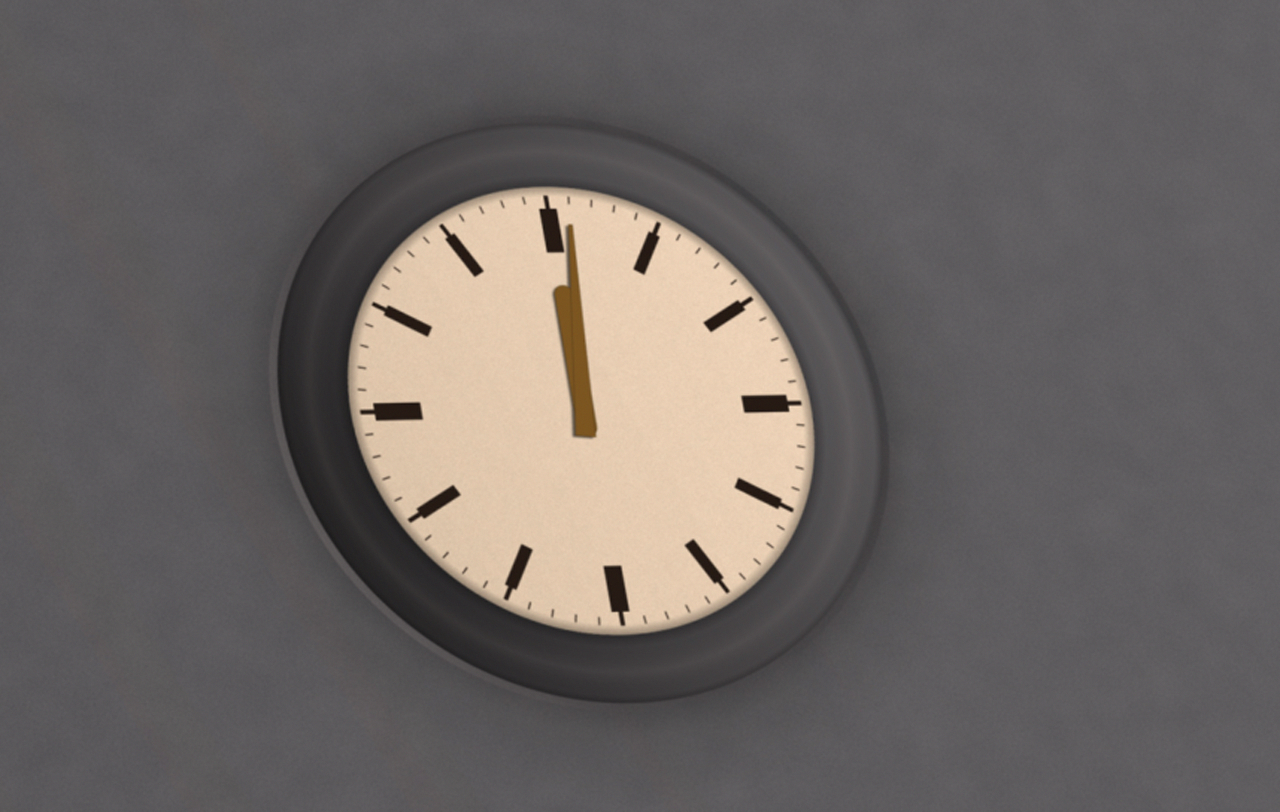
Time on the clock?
12:01
